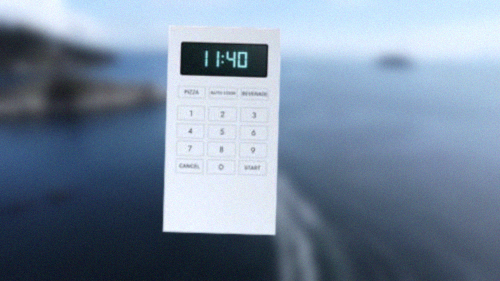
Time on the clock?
11:40
